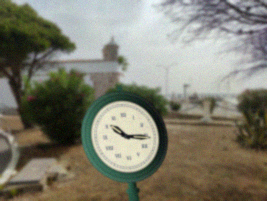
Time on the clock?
10:16
